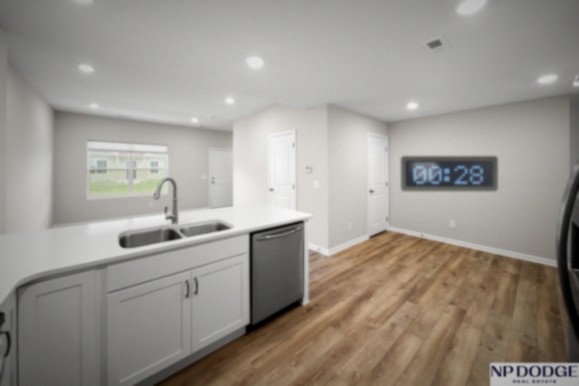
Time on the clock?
0:28
